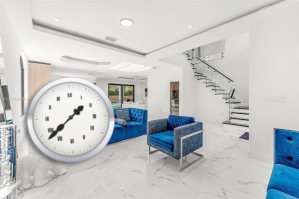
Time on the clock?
1:38
